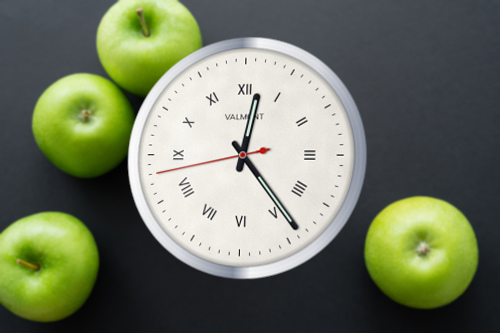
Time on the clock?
12:23:43
